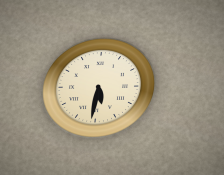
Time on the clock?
5:31
